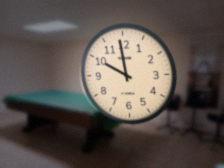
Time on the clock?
9:59
